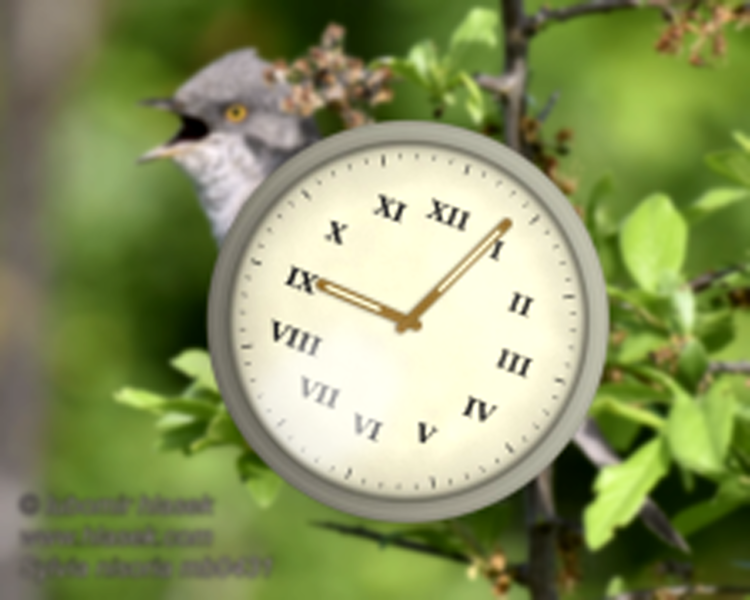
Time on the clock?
9:04
